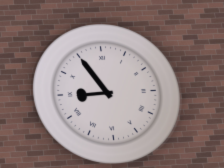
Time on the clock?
8:55
